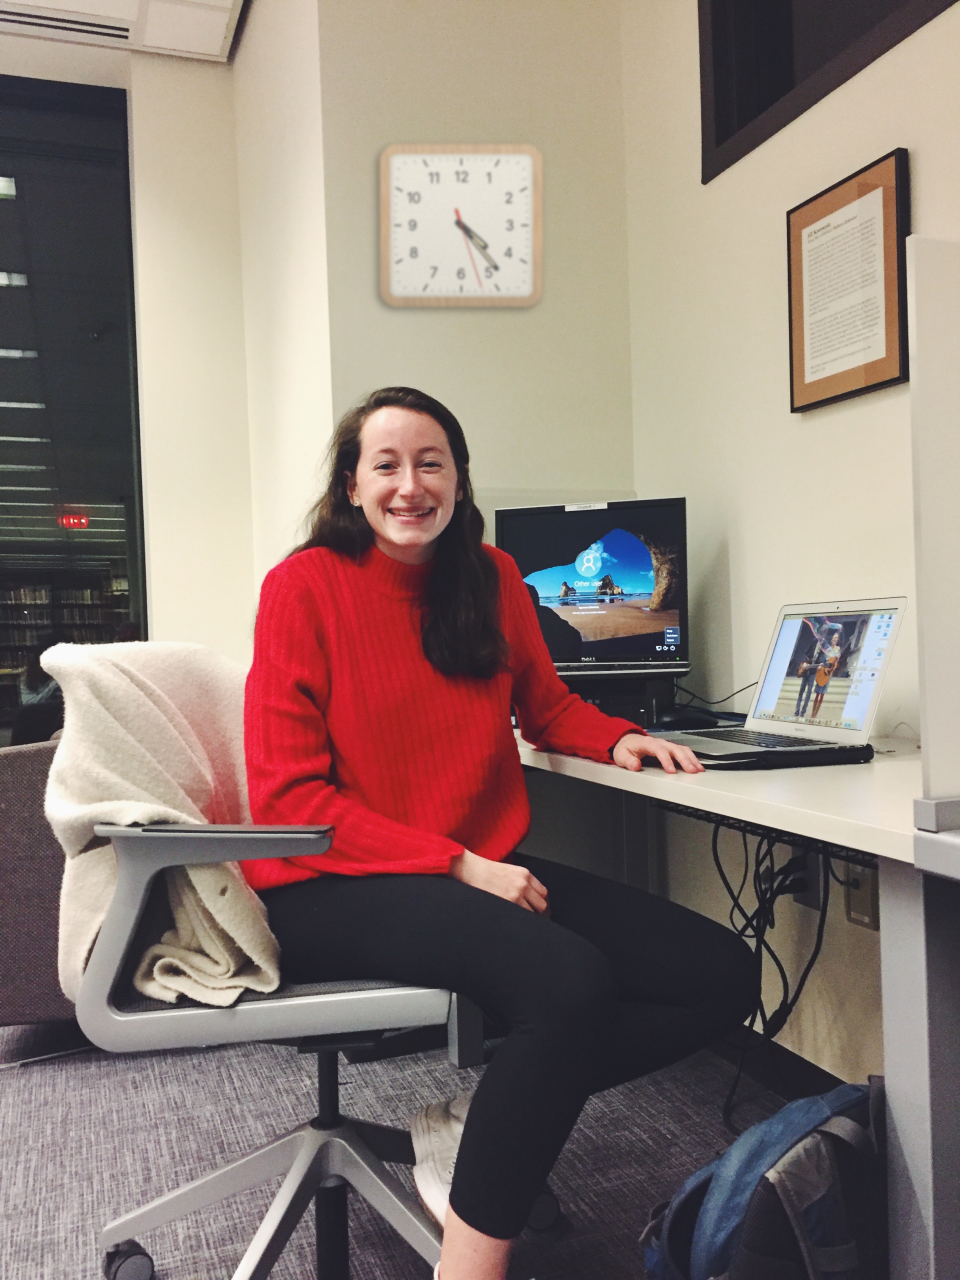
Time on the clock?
4:23:27
